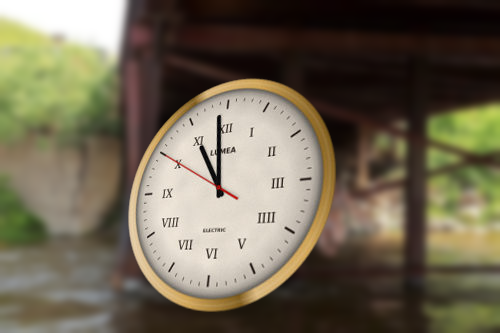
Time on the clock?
10:58:50
